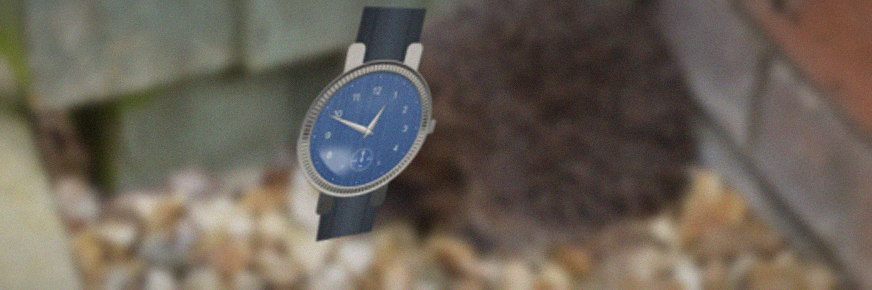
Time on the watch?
12:49
